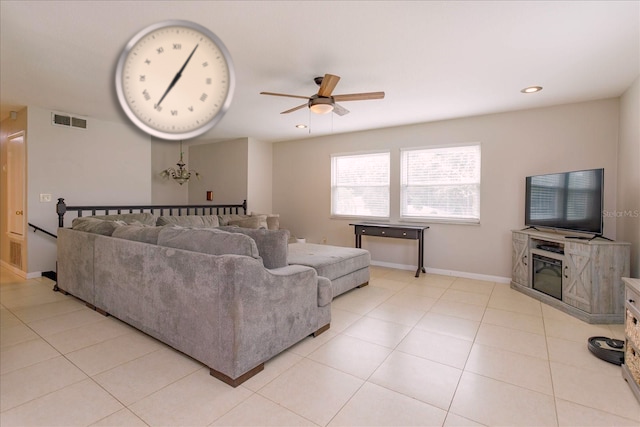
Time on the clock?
7:05
